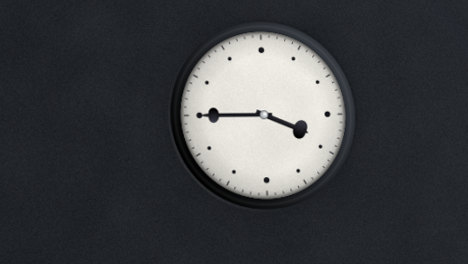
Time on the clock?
3:45
